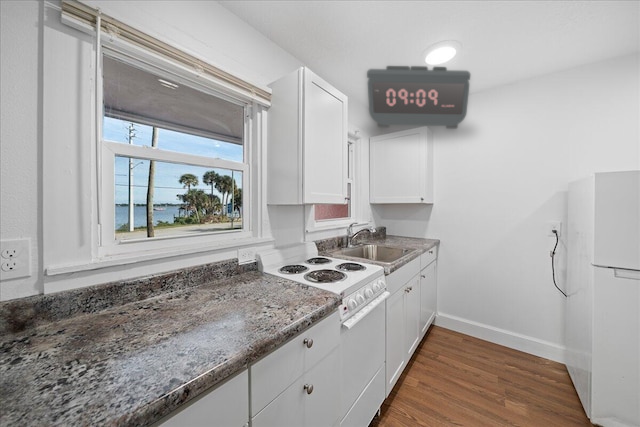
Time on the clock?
9:09
